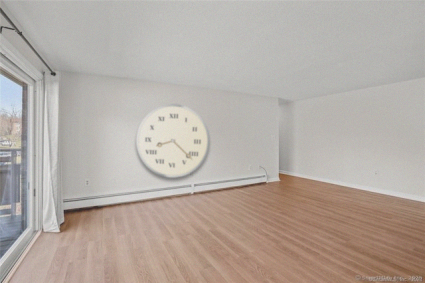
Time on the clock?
8:22
